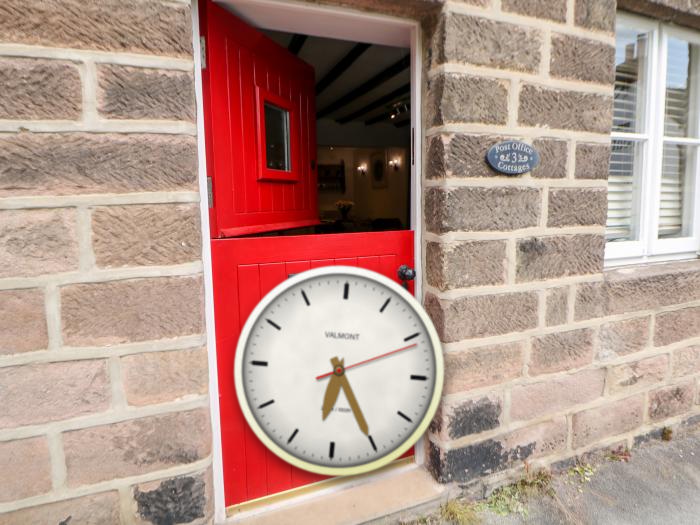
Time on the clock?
6:25:11
